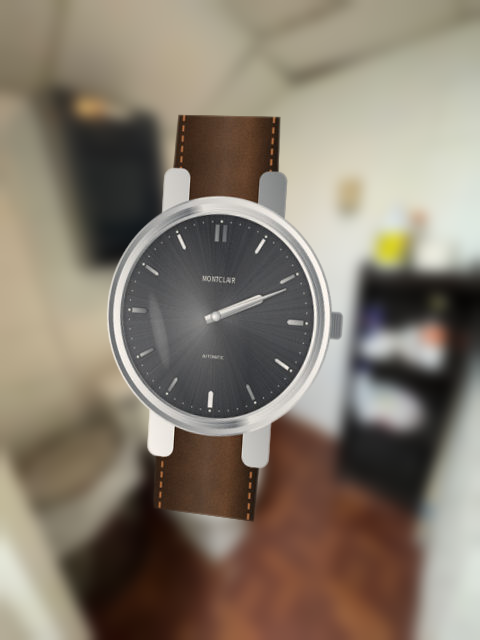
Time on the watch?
2:11
